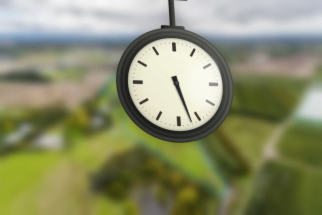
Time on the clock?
5:27
